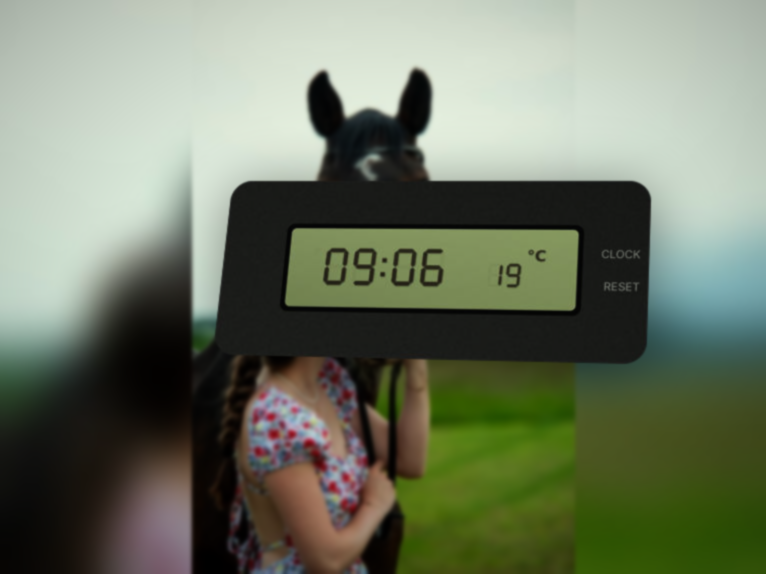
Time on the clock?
9:06
